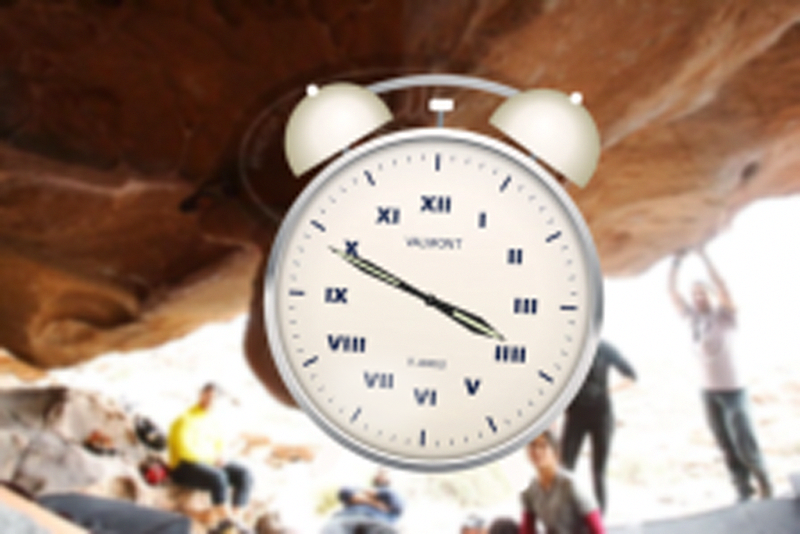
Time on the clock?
3:49
